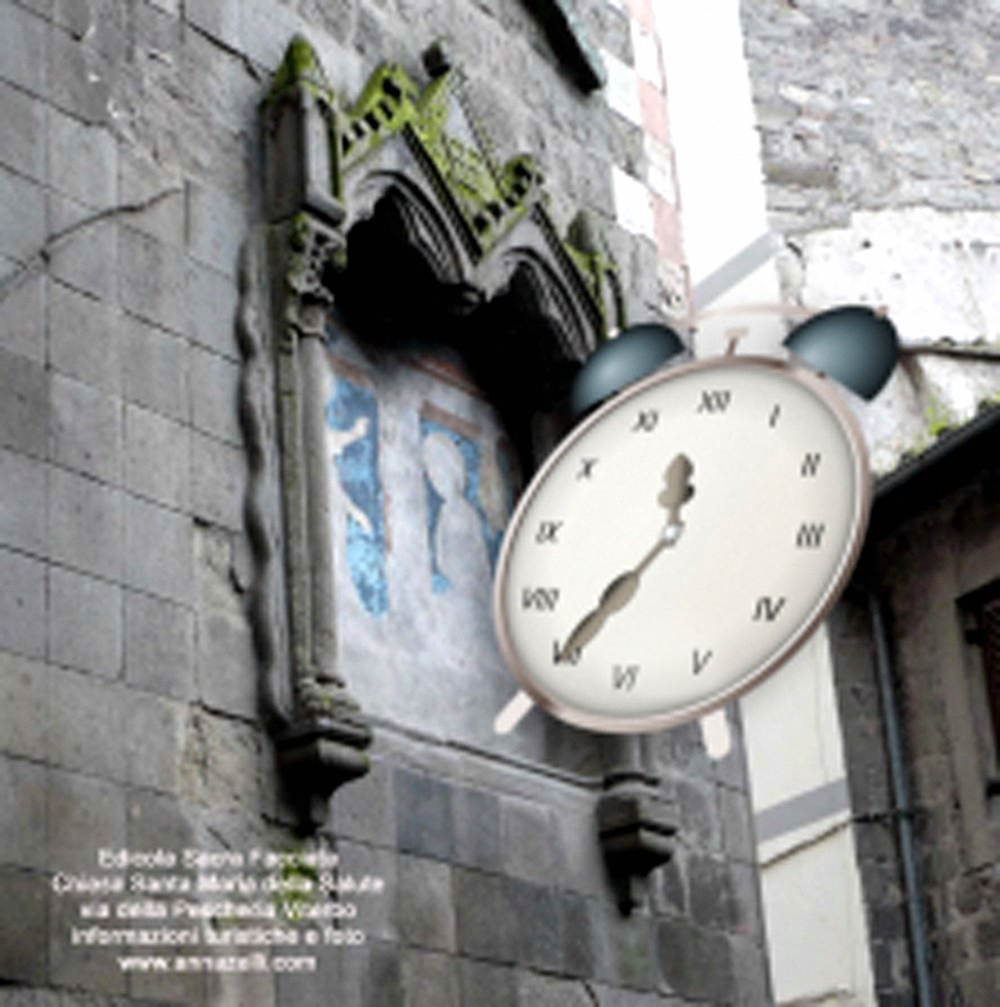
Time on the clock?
11:35
